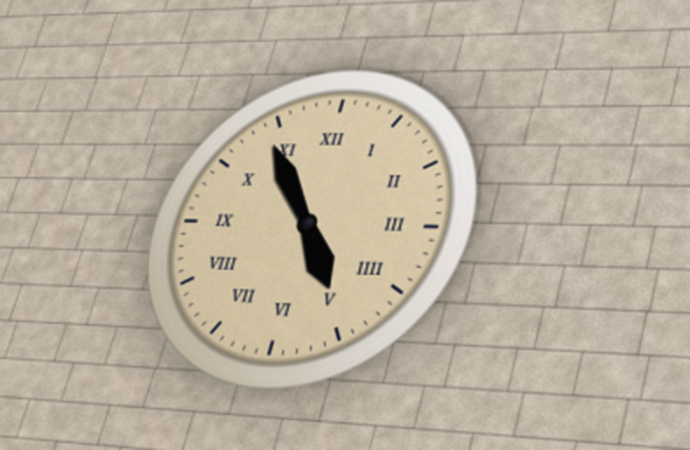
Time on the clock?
4:54
